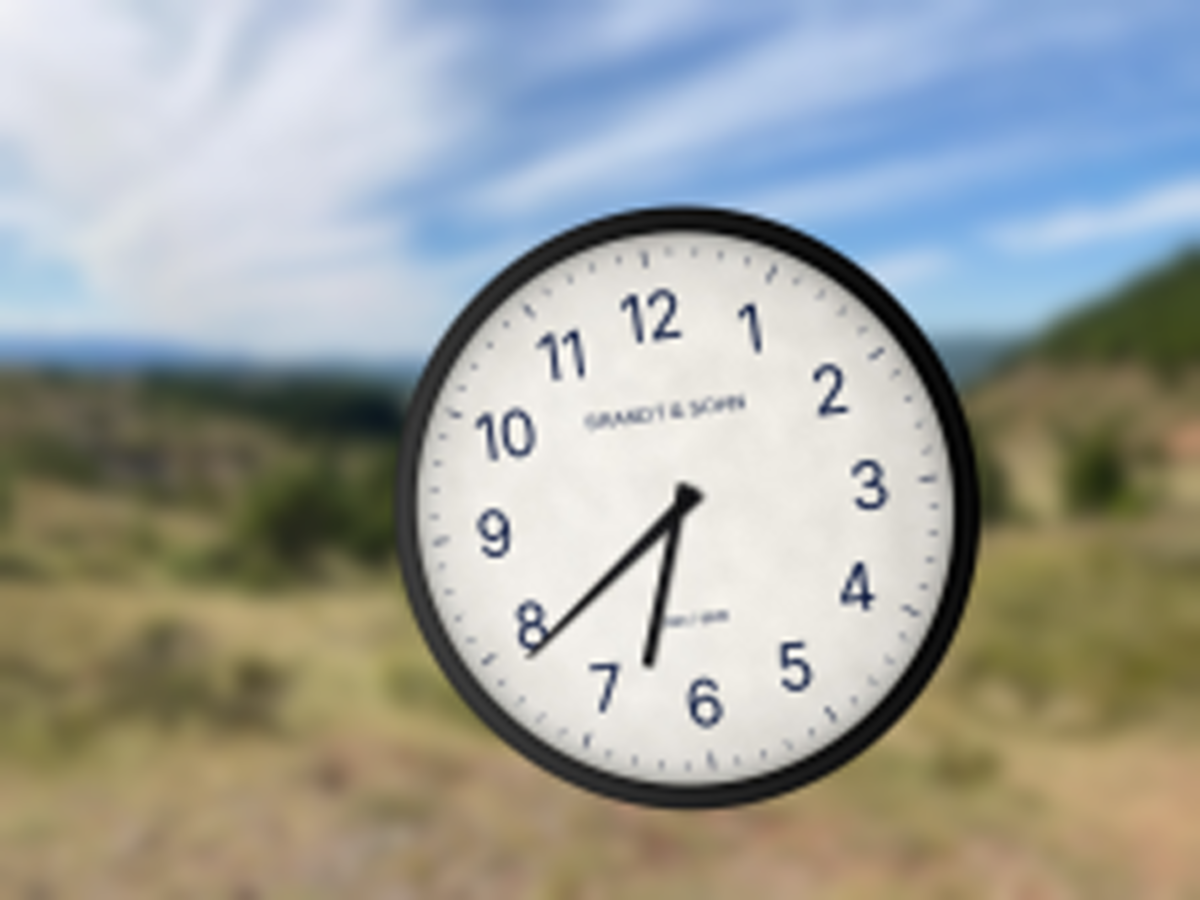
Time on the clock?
6:39
